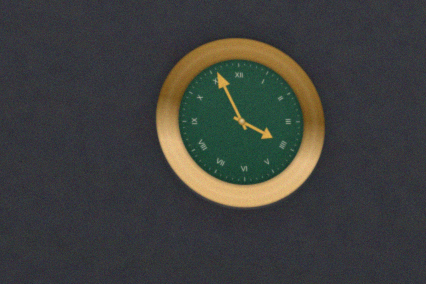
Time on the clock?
3:56
